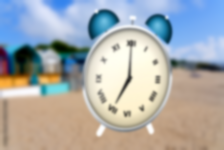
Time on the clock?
7:00
